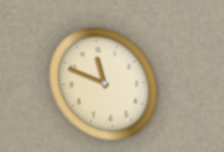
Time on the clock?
11:49
